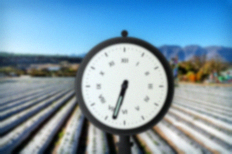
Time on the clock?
6:33
